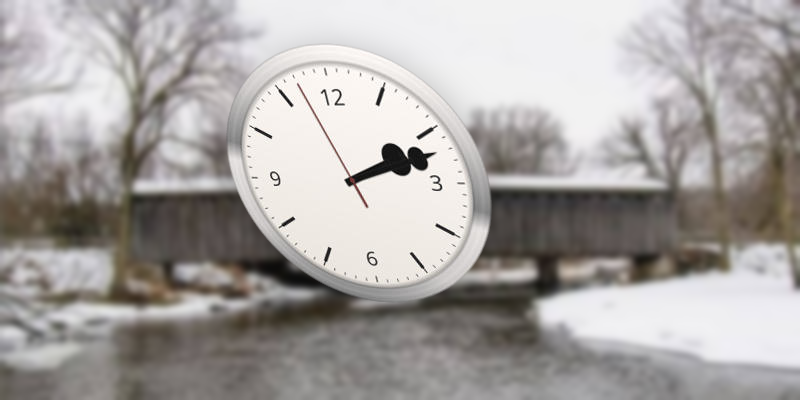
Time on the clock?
2:11:57
